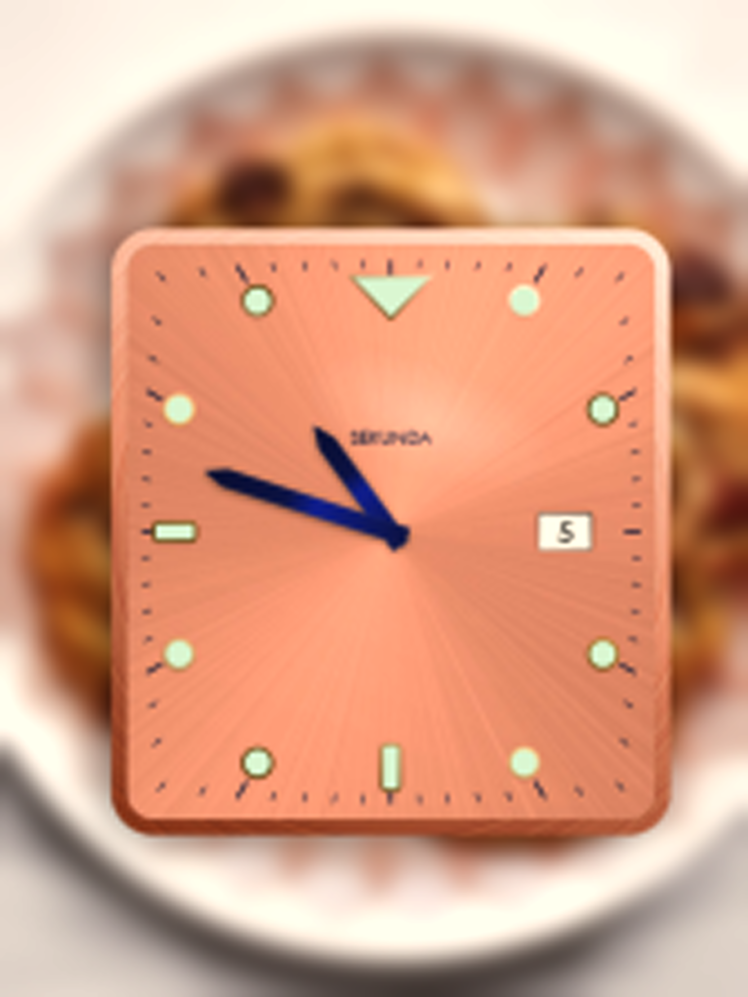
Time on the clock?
10:48
